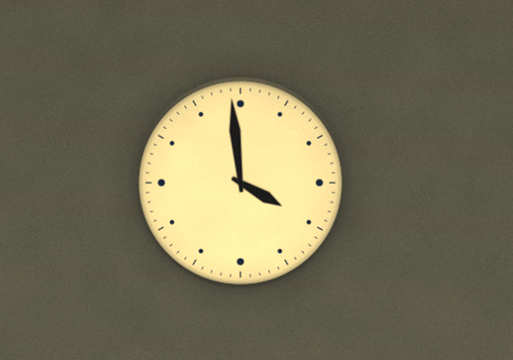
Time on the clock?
3:59
